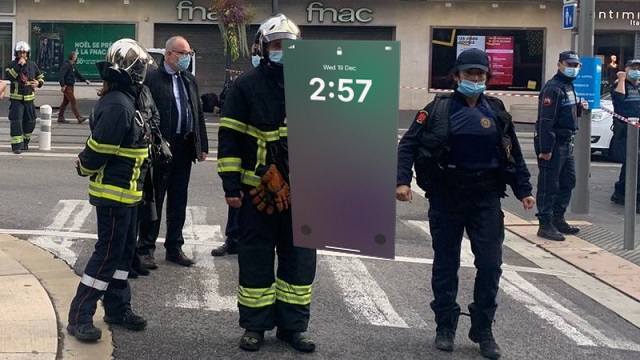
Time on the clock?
2:57
